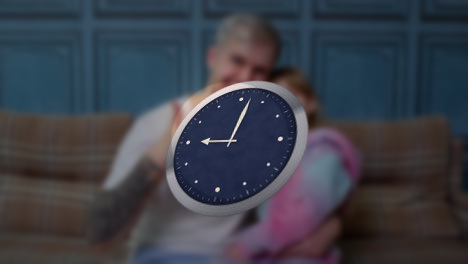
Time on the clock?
9:02
